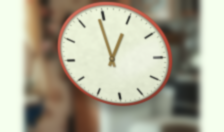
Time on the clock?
12:59
